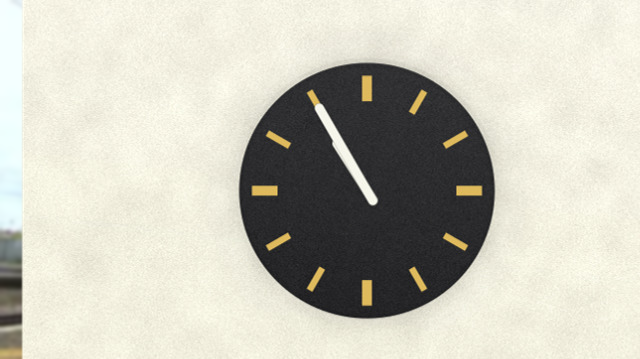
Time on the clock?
10:55
